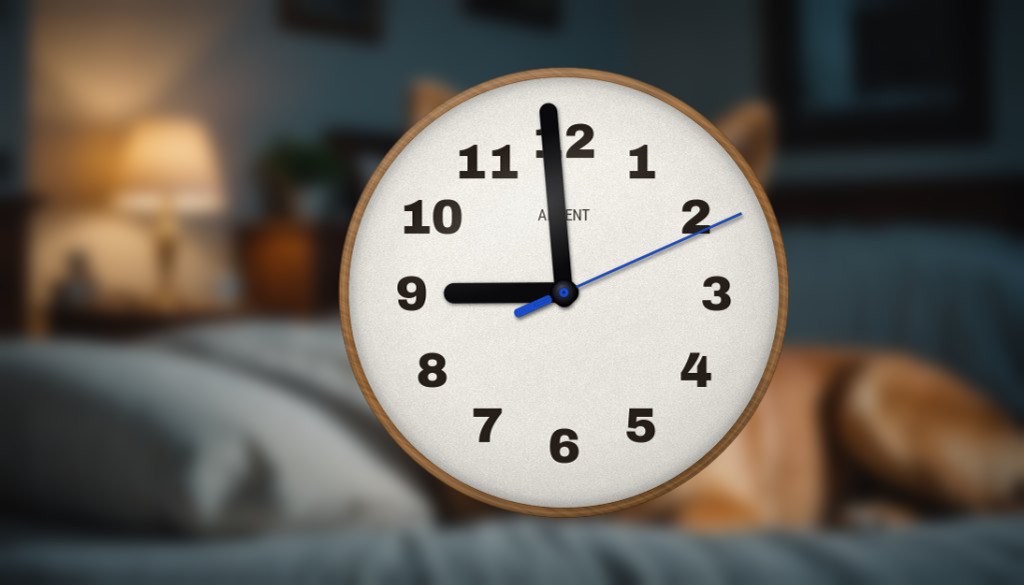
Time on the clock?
8:59:11
